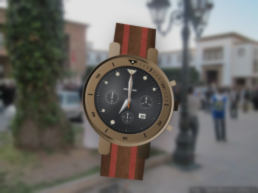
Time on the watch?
7:00
